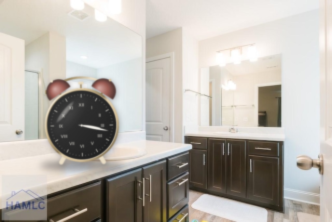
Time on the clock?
3:17
